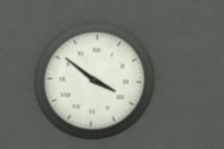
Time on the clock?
3:51
